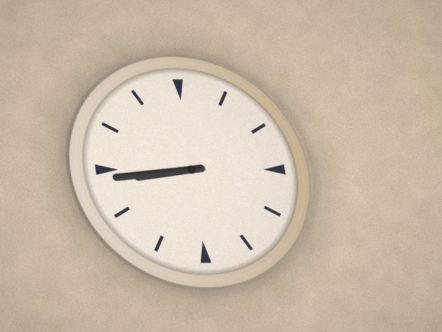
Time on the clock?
8:44
